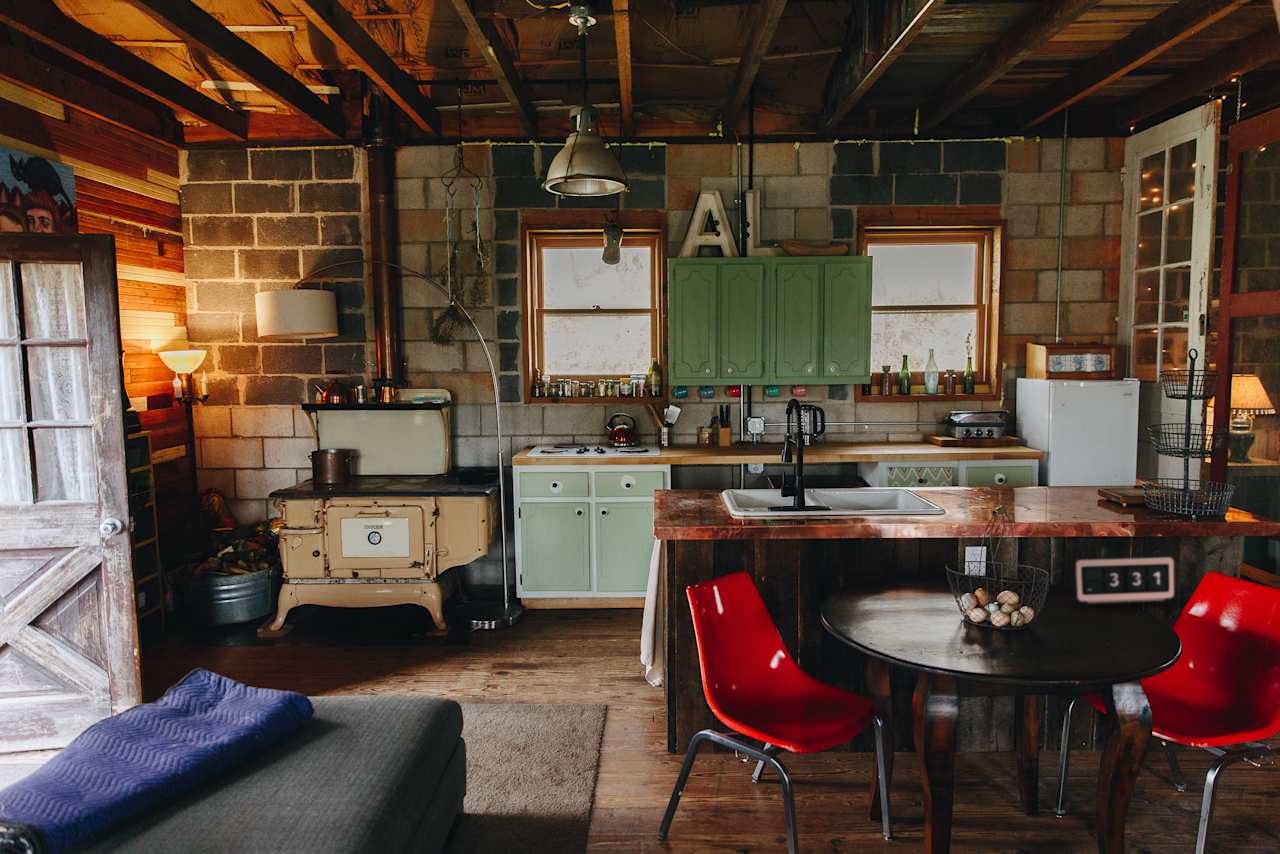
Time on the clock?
3:31
